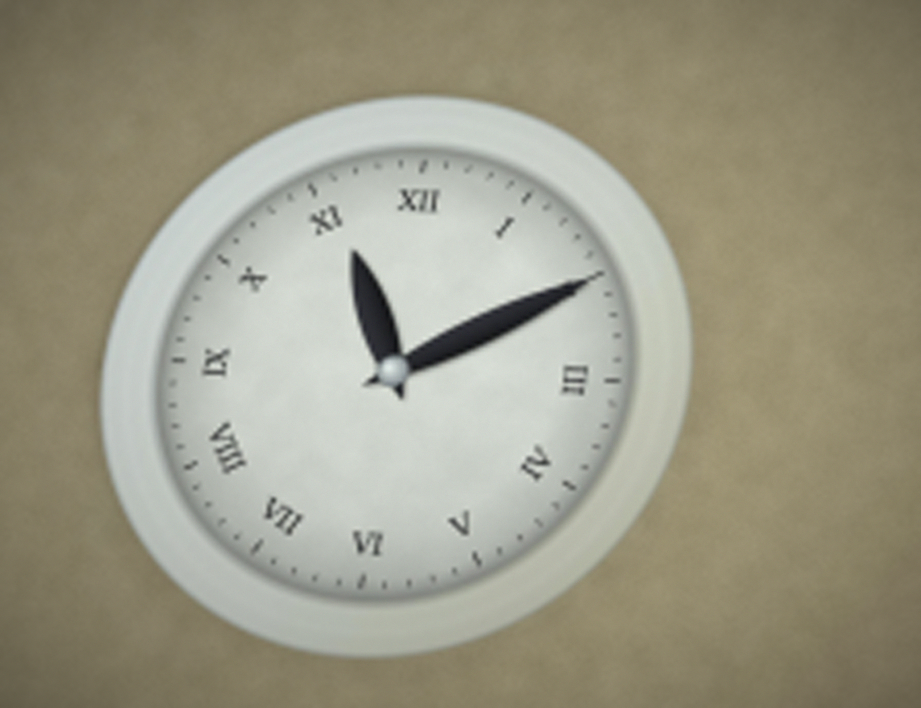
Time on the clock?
11:10
